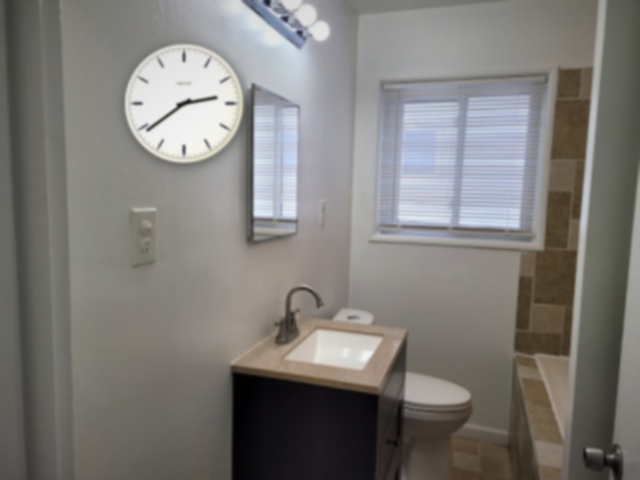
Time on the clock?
2:39
